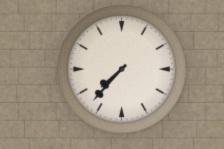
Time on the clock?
7:37
